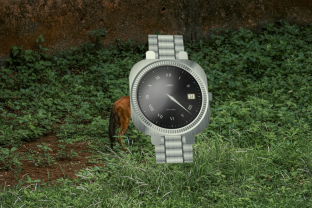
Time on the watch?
4:22
